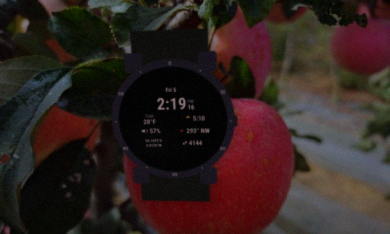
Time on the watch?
2:19
